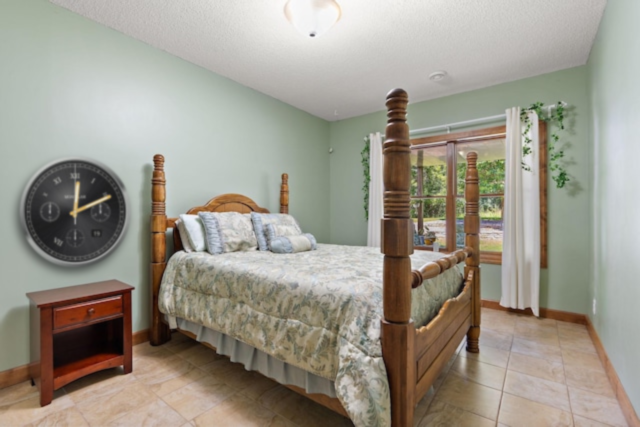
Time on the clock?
12:11
